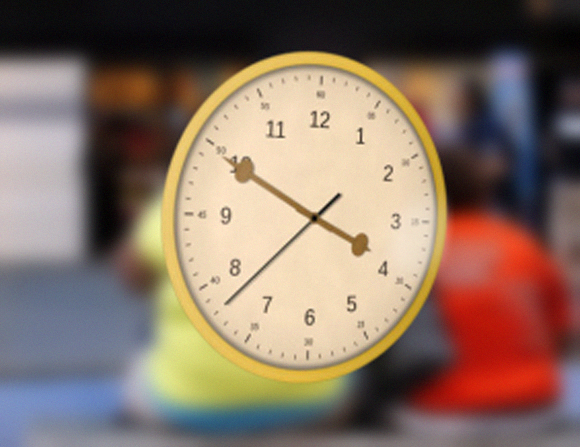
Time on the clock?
3:49:38
